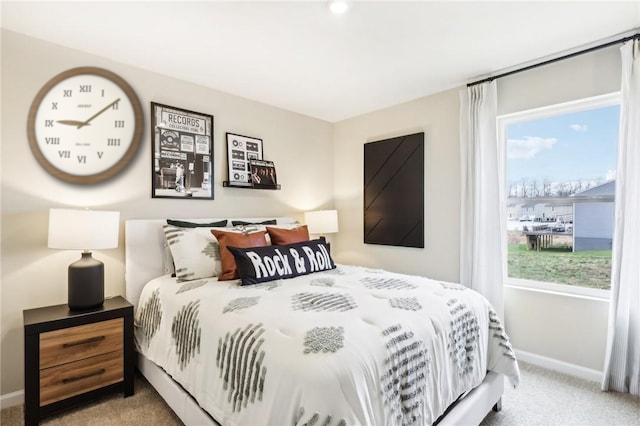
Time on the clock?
9:09
